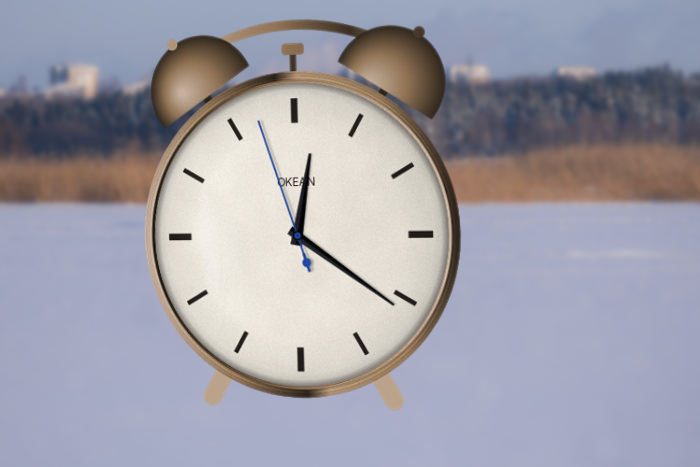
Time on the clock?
12:20:57
